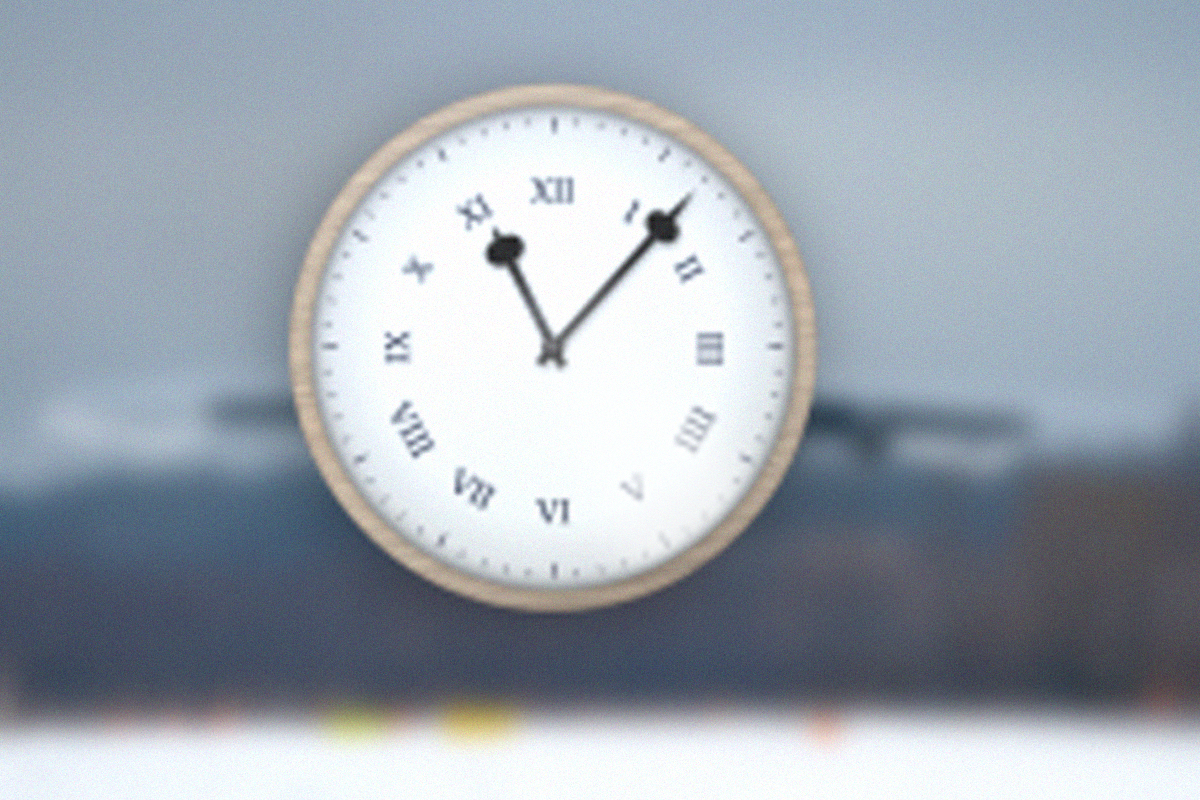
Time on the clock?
11:07
